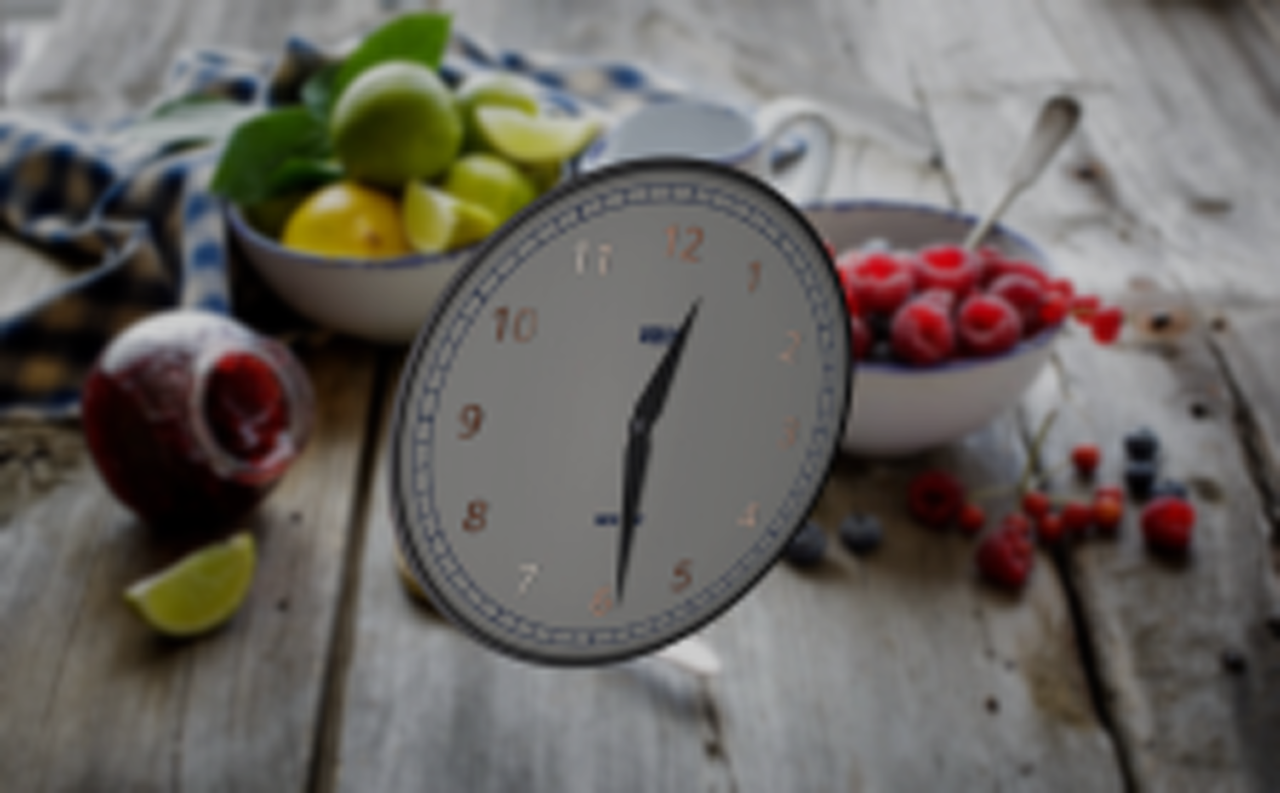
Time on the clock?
12:29
